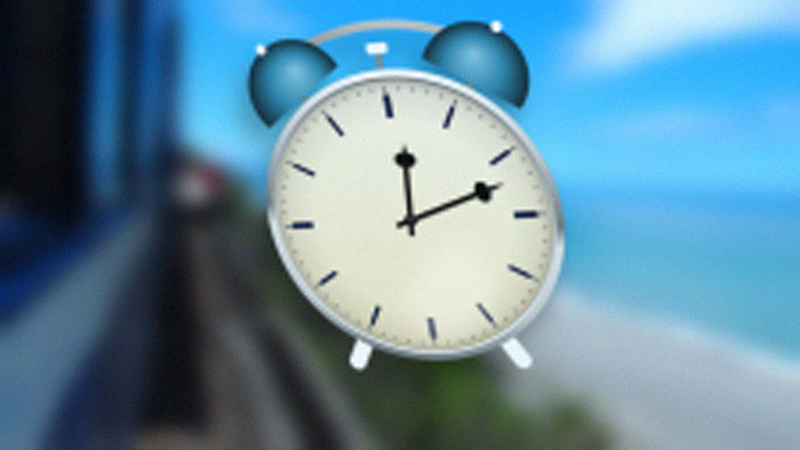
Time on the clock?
12:12
